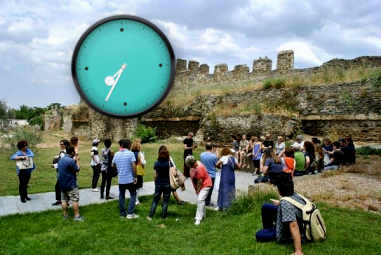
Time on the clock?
7:35
